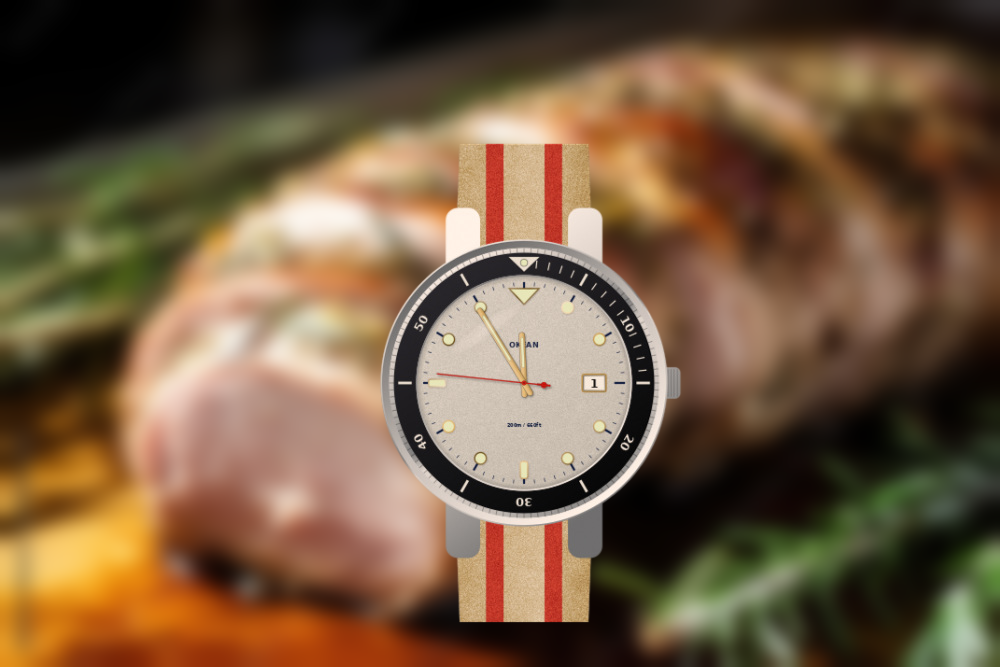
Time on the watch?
11:54:46
